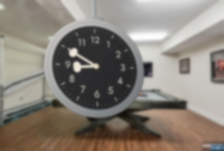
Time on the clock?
8:50
